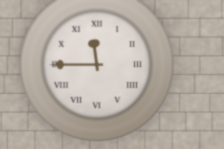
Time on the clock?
11:45
